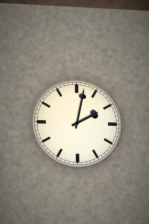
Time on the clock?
2:02
